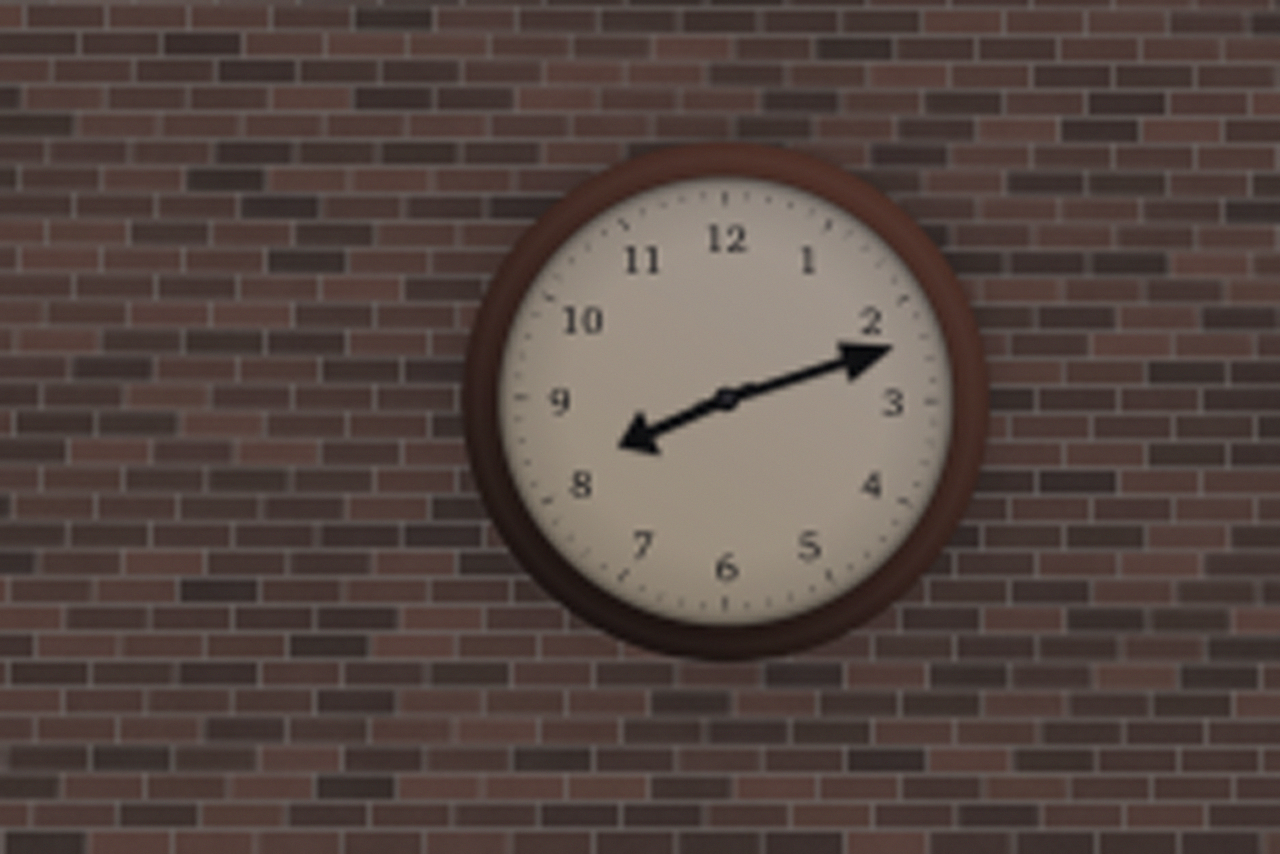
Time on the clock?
8:12
